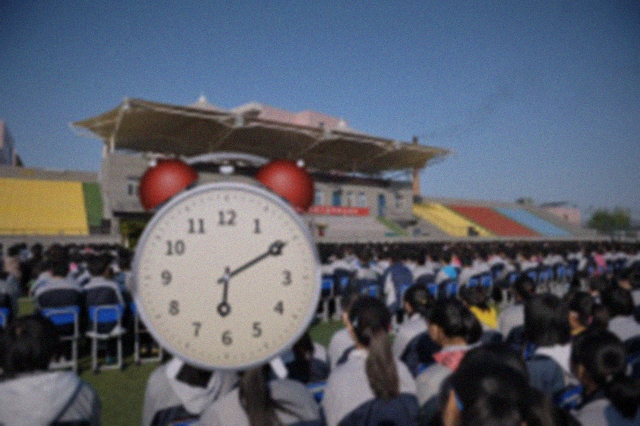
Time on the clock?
6:10
